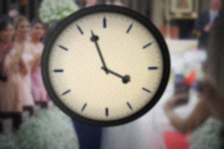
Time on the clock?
3:57
